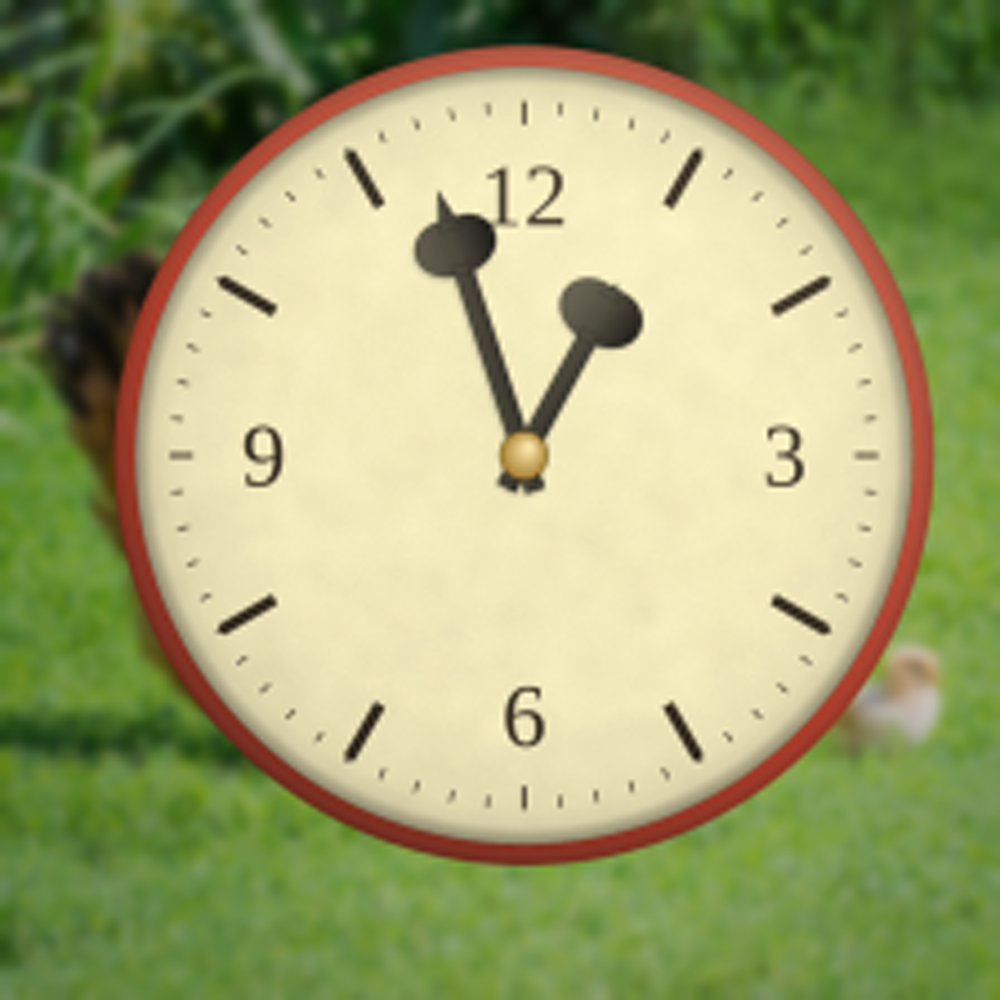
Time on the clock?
12:57
